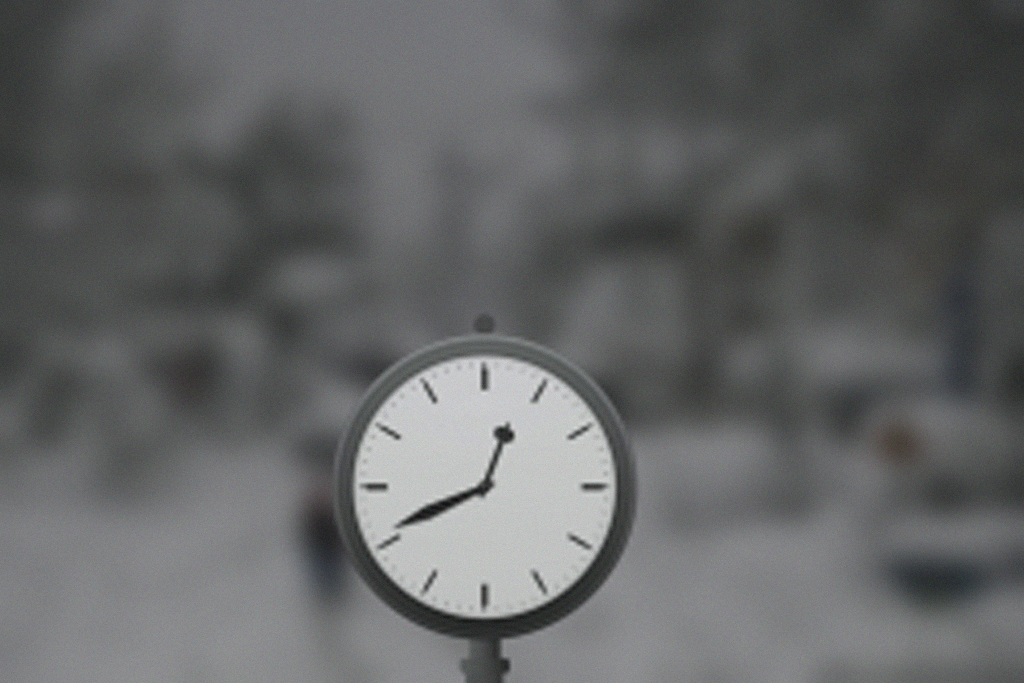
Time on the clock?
12:41
